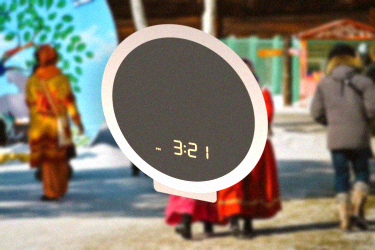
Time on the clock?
3:21
